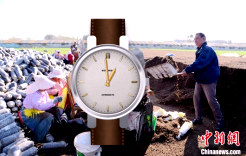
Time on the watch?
12:59
